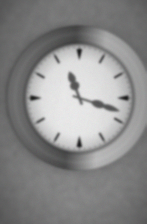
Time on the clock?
11:18
